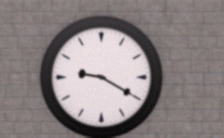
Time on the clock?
9:20
